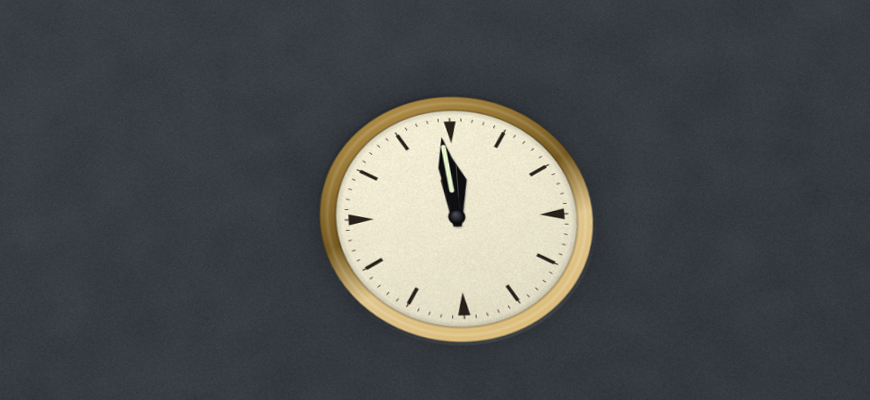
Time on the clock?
11:59
